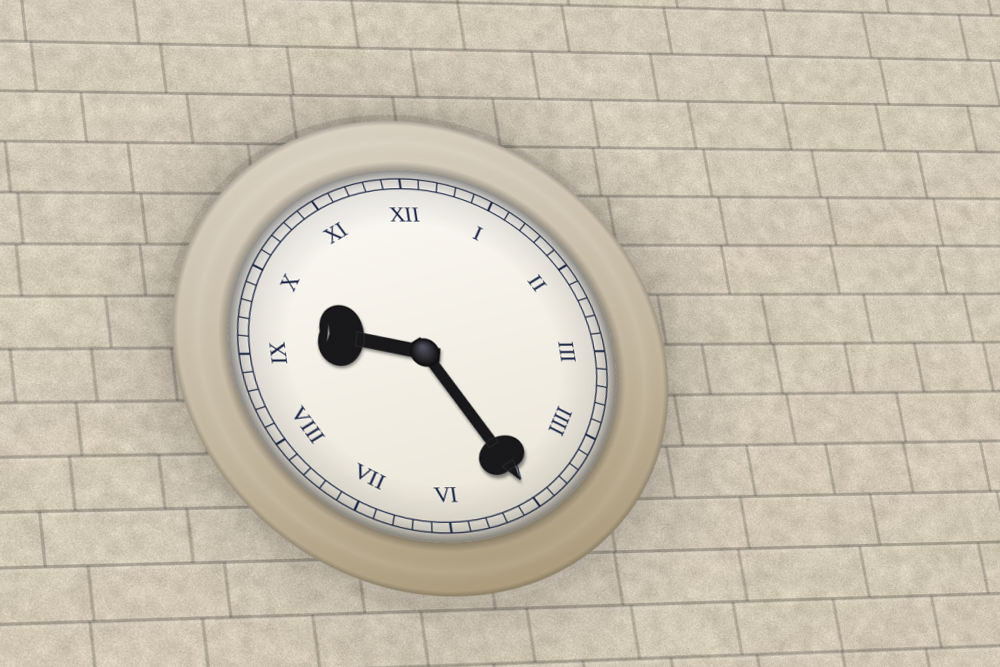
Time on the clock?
9:25
